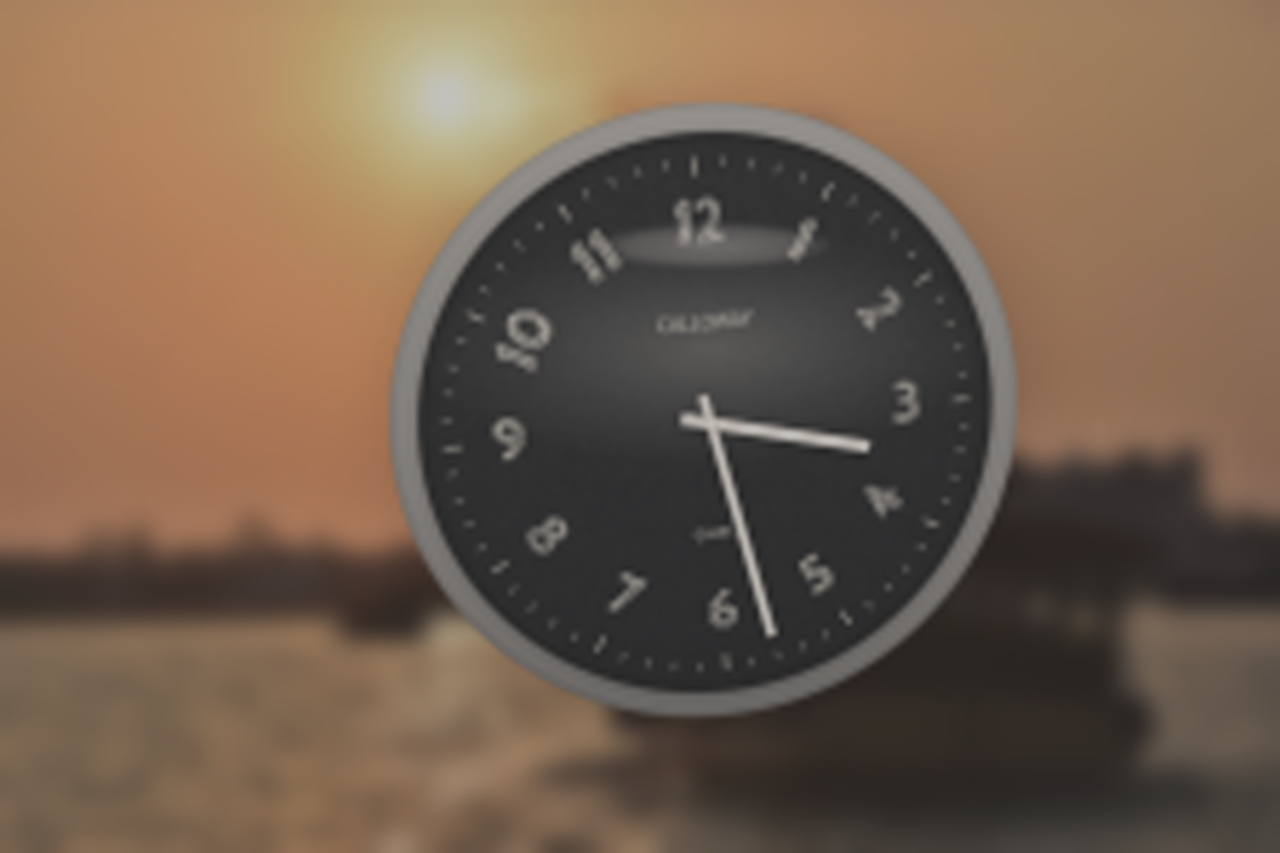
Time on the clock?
3:28
